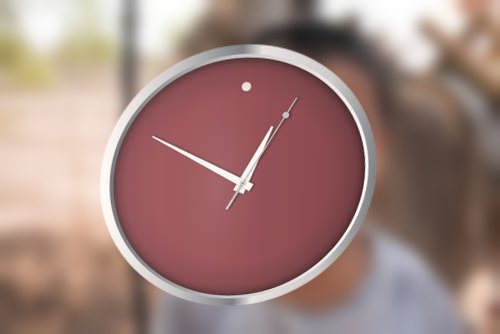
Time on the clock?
12:50:05
